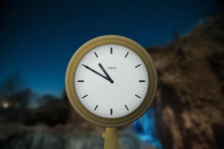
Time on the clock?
10:50
